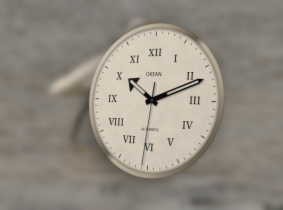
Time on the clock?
10:11:31
